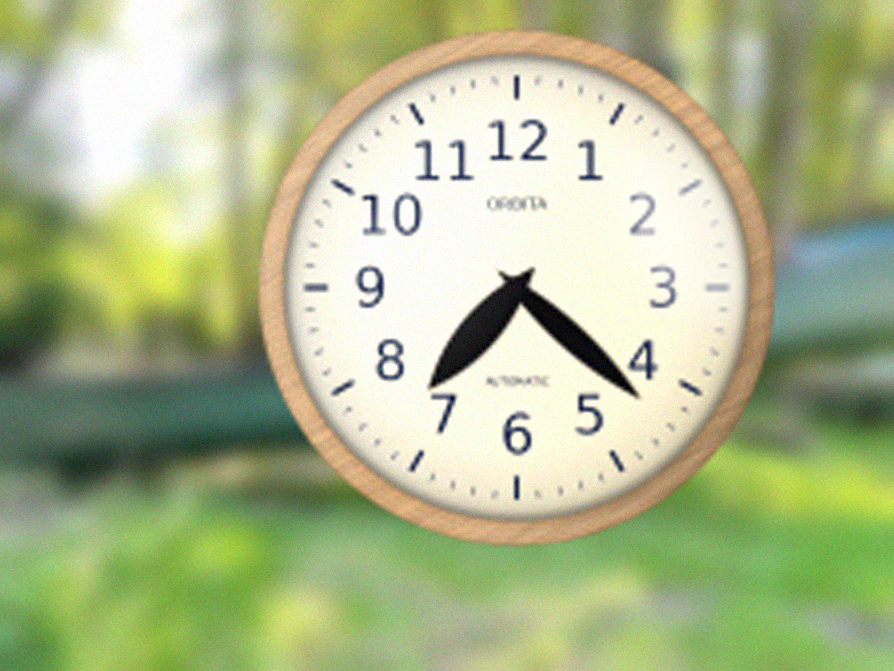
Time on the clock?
7:22
